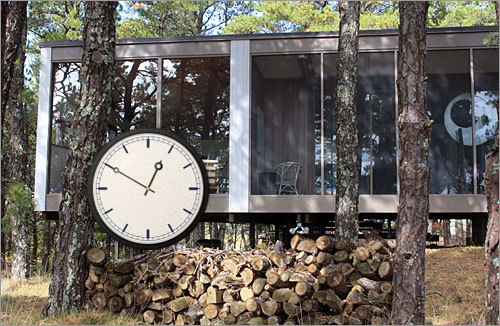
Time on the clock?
12:50
